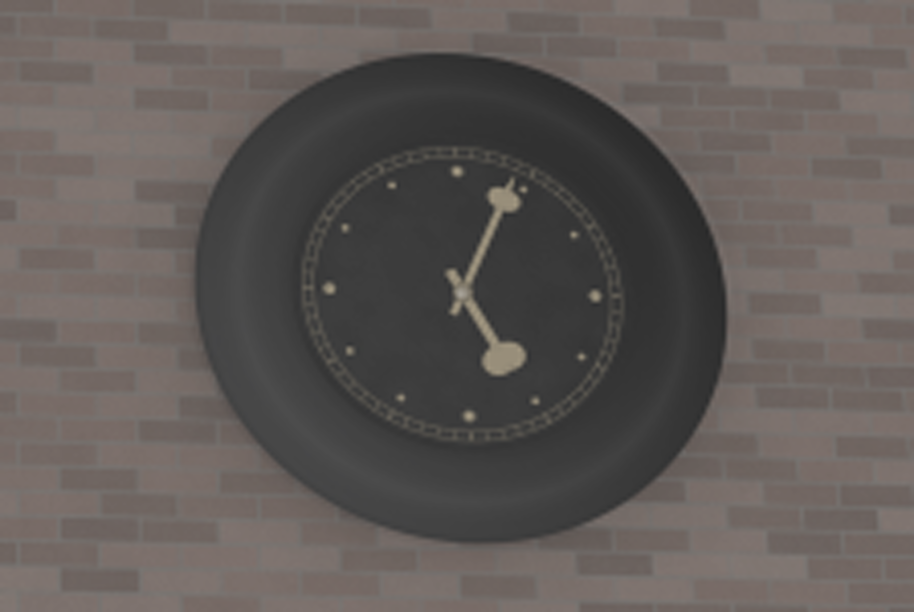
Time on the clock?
5:04
